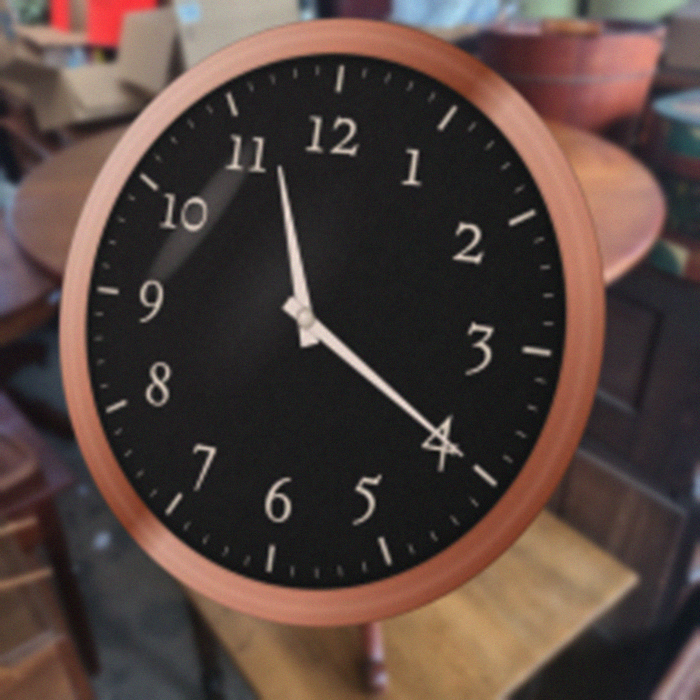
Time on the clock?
11:20
